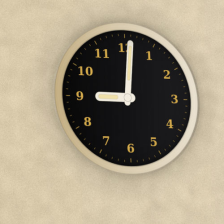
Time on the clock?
9:01
